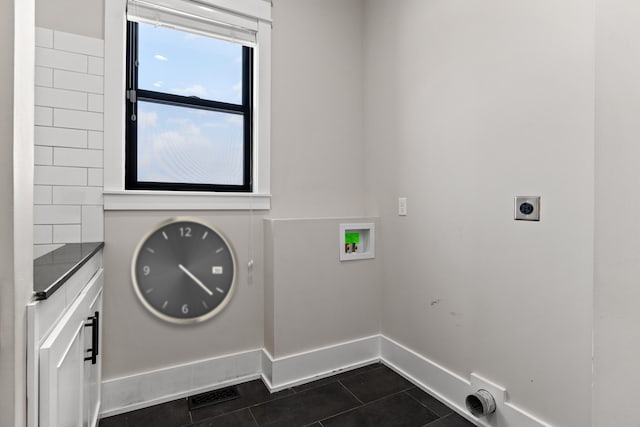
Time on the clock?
4:22
